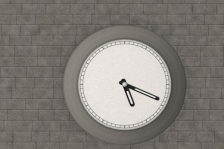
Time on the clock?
5:19
